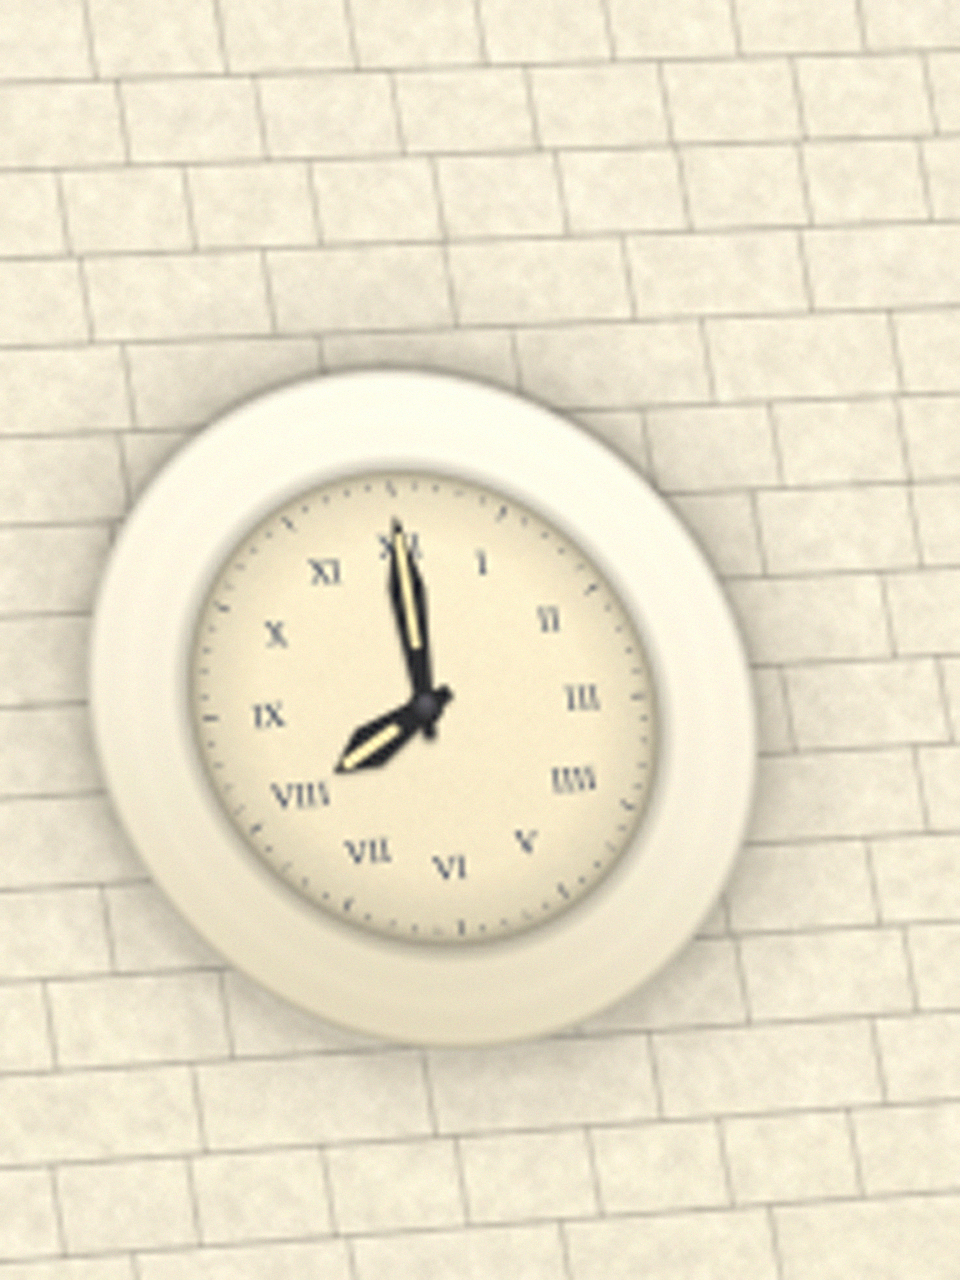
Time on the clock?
8:00
